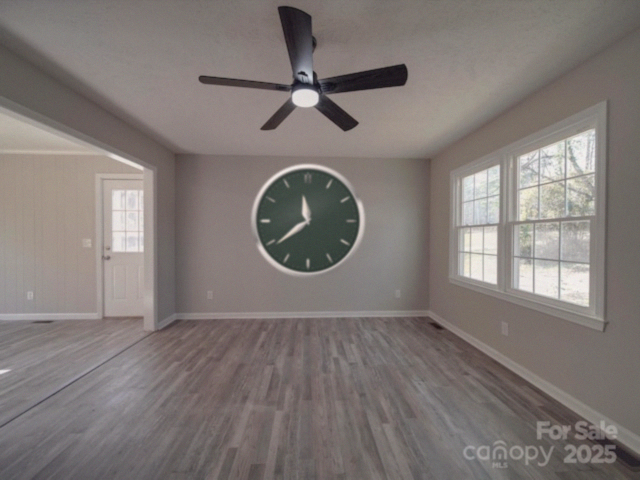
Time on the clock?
11:39
